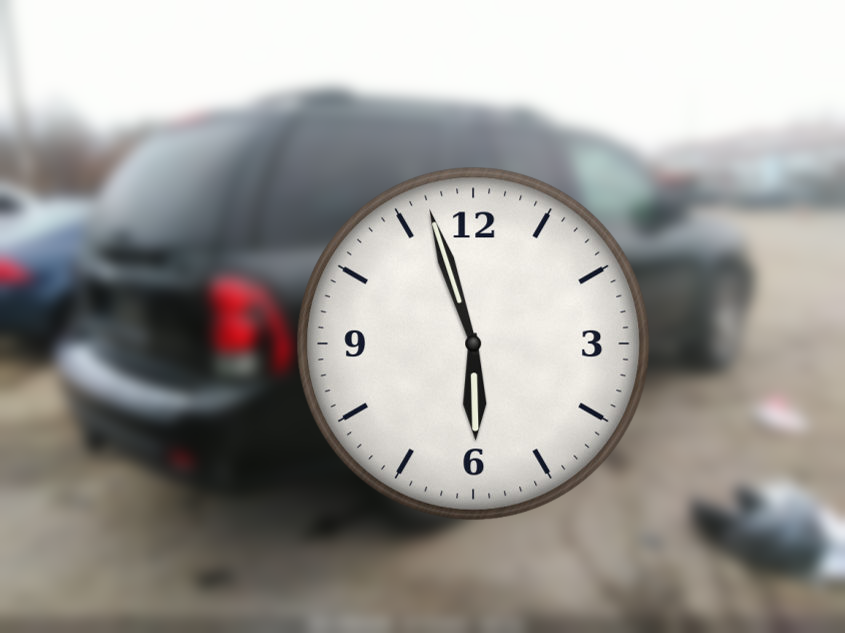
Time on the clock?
5:57
